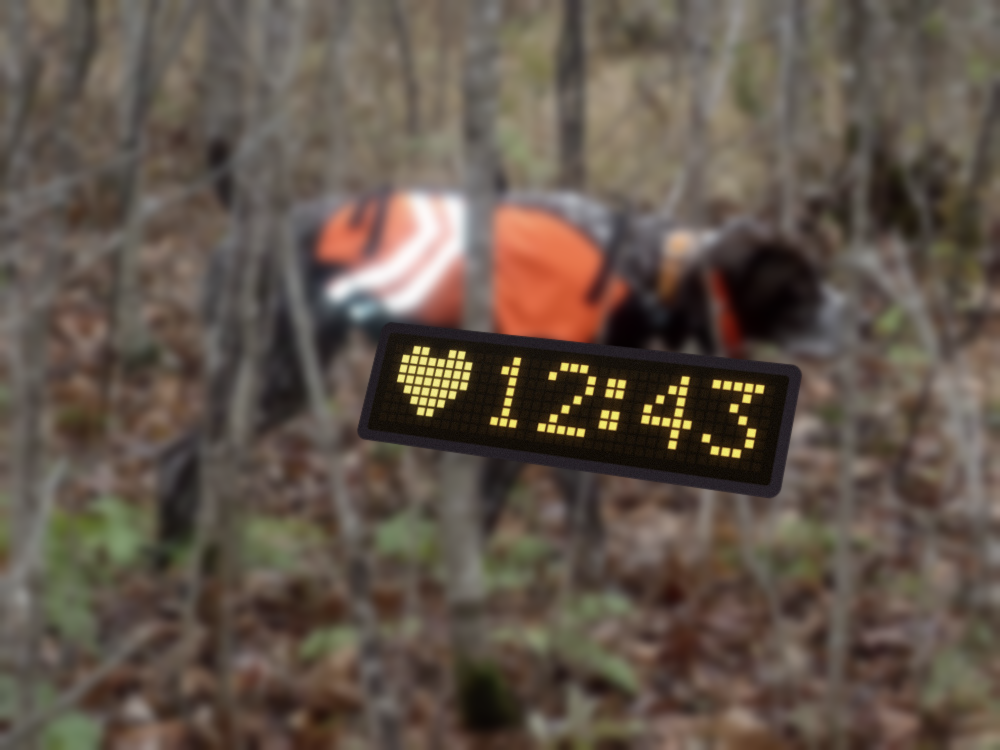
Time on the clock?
12:43
